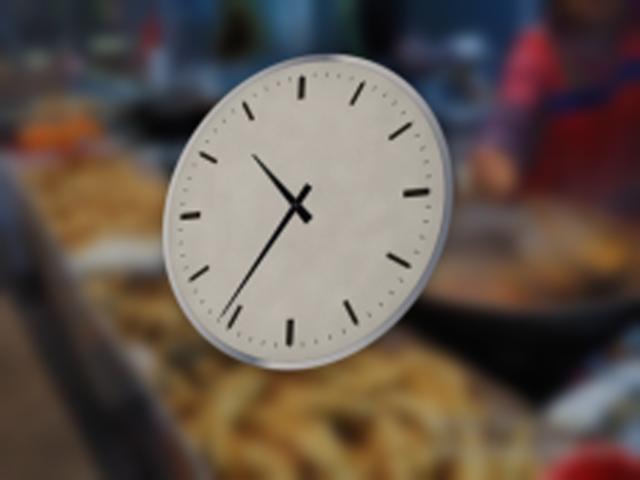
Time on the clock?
10:36
